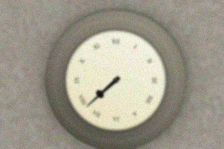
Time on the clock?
7:38
